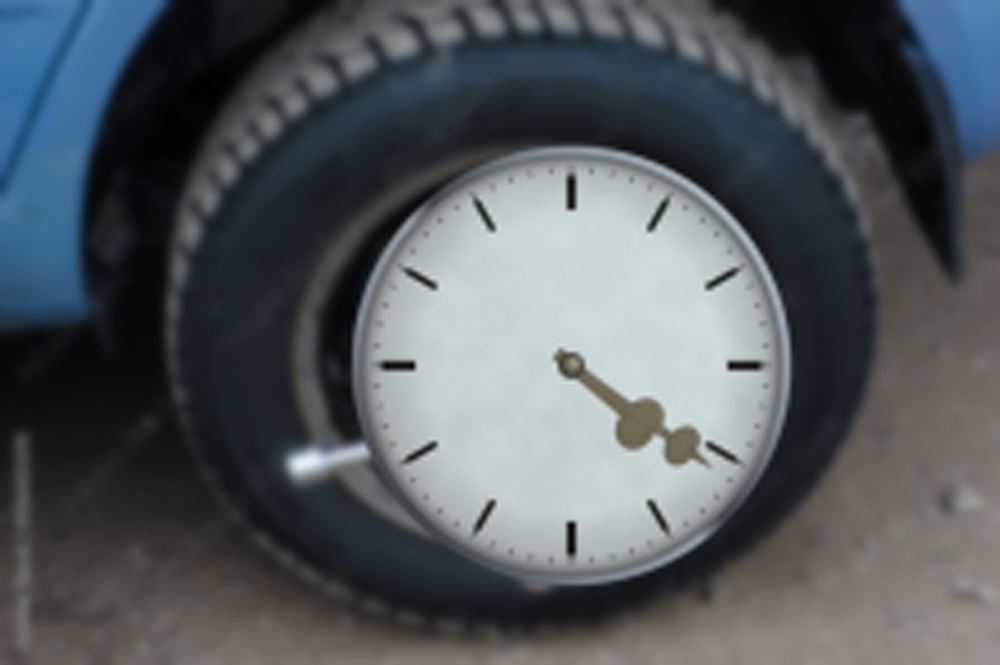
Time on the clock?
4:21
